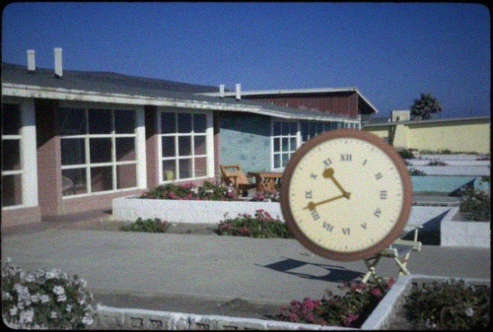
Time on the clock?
10:42
